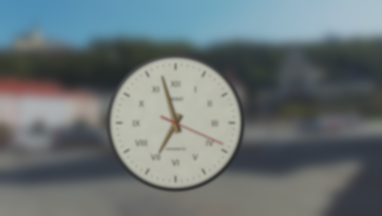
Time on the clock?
6:57:19
